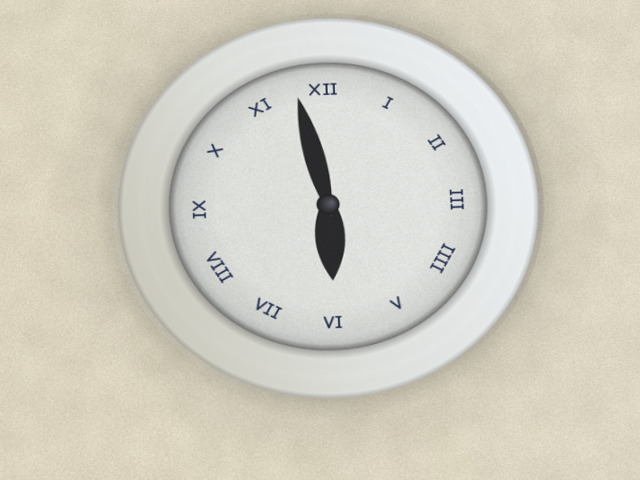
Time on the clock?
5:58
